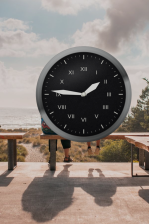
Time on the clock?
1:46
